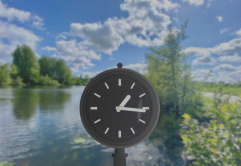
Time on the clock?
1:16
